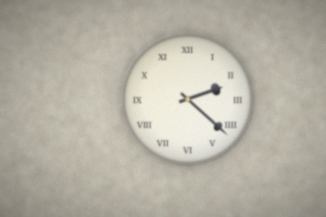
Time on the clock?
2:22
